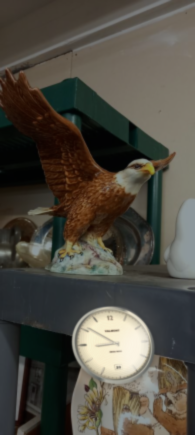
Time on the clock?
8:51
